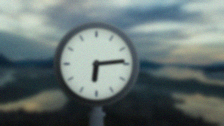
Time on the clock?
6:14
